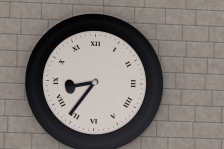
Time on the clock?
8:36
